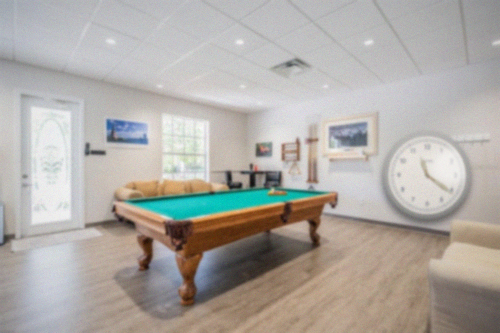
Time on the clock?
11:21
